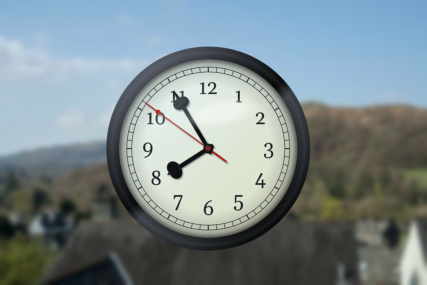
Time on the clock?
7:54:51
